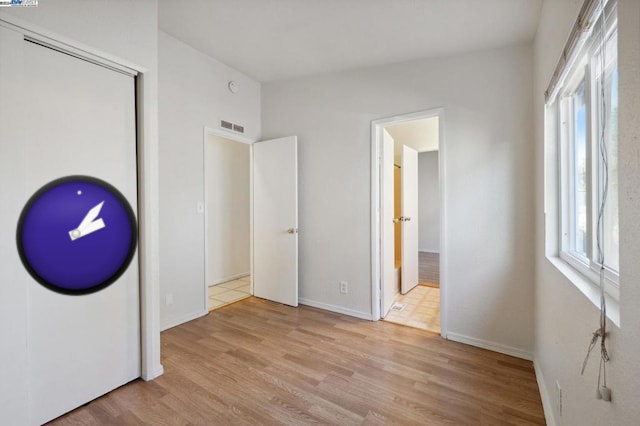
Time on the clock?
2:06
